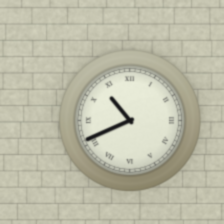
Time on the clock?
10:41
